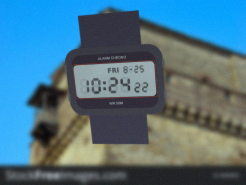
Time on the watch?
10:24:22
